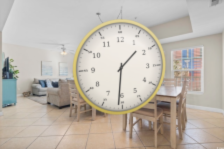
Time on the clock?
1:31
